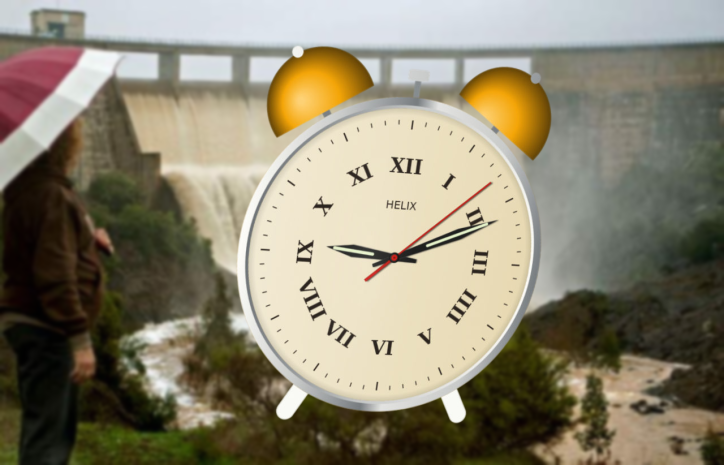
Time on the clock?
9:11:08
